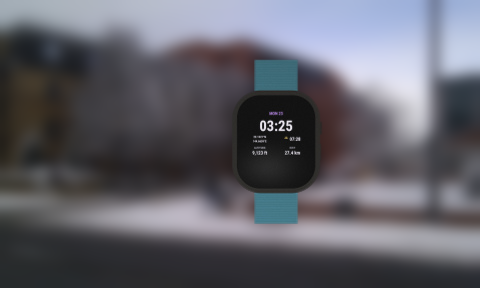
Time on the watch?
3:25
